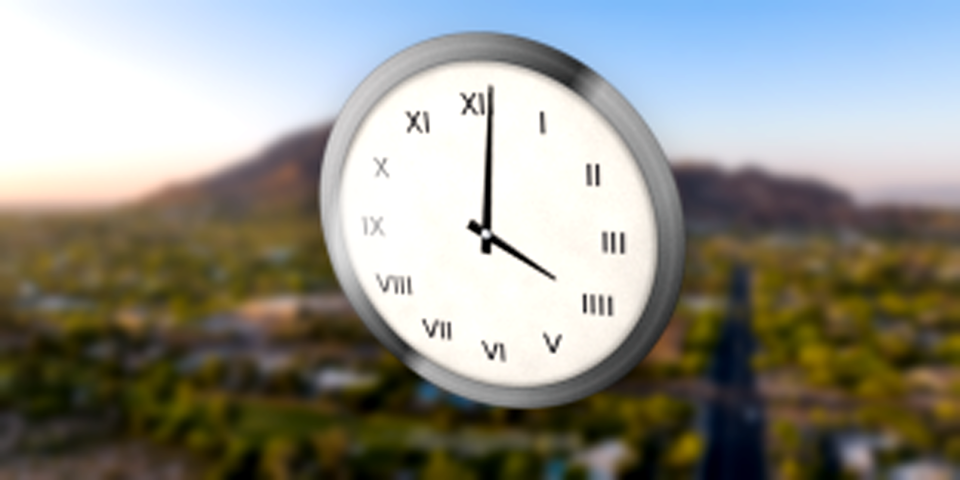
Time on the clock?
4:01
